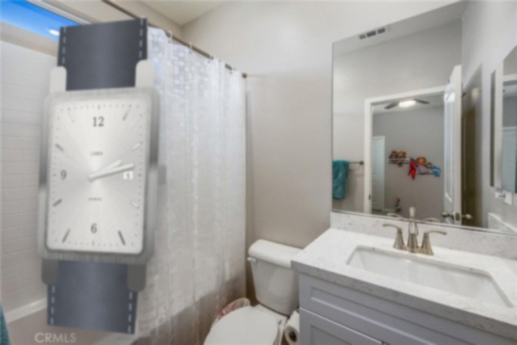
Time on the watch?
2:13
